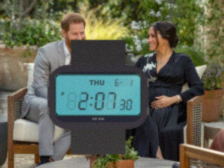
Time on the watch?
2:07:30
